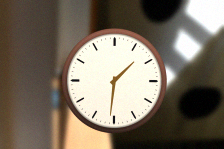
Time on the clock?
1:31
